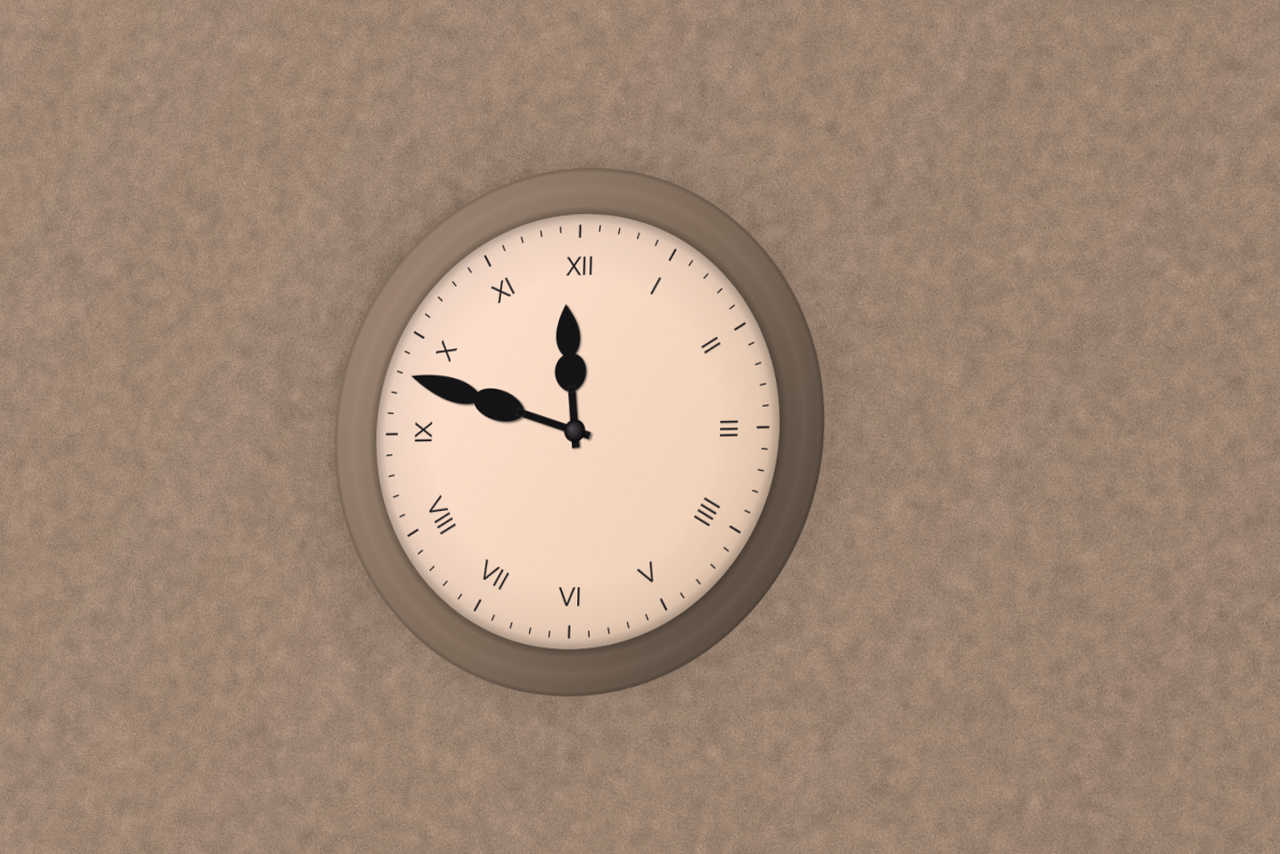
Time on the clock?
11:48
